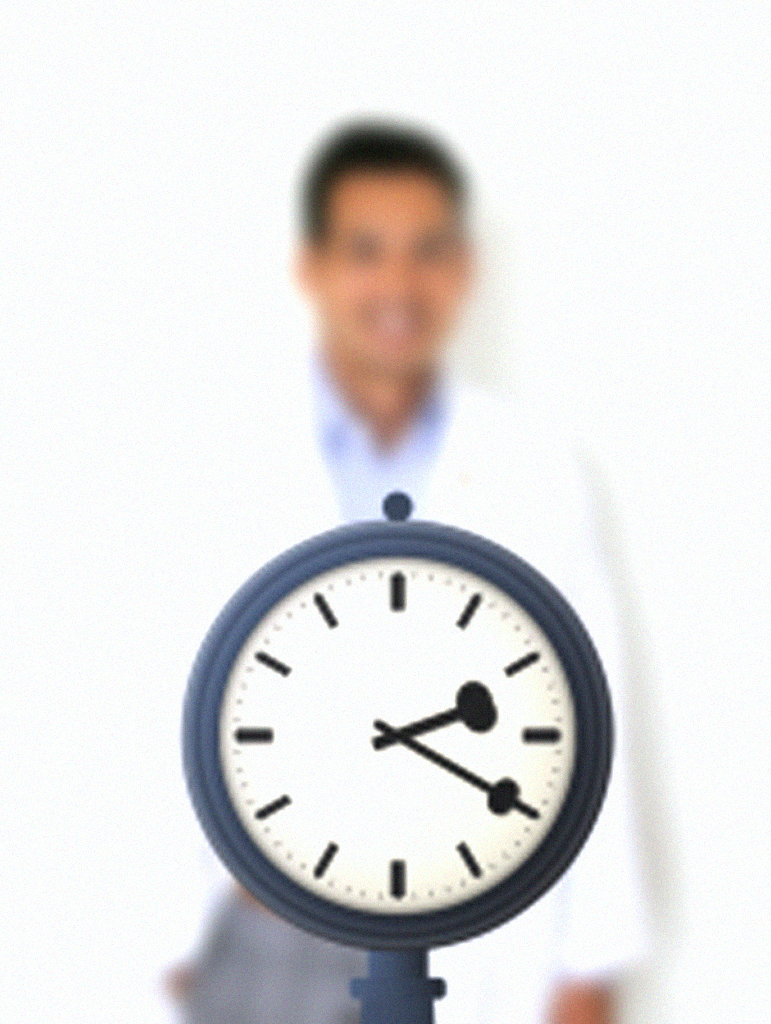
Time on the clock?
2:20
